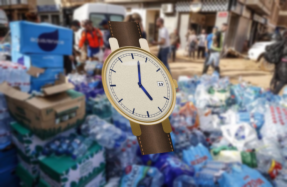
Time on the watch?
5:02
